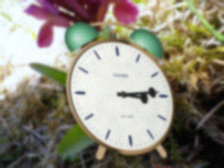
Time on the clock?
3:14
